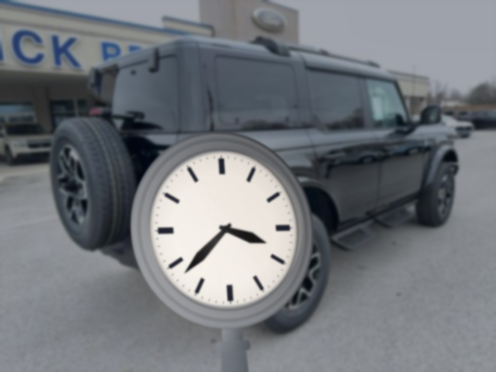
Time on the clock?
3:38
